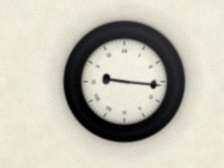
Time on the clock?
9:16
